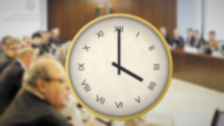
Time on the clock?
4:00
